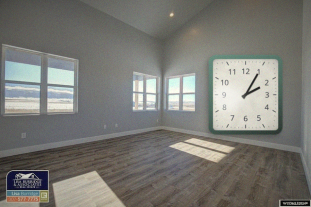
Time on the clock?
2:05
